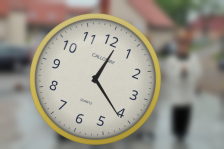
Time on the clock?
12:21
